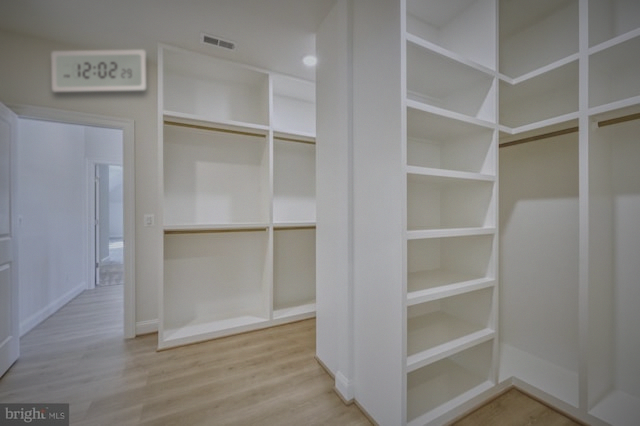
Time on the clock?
12:02
